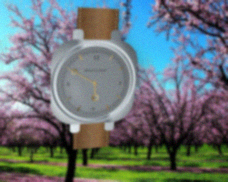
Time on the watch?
5:50
